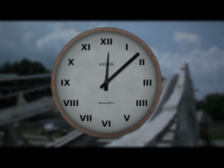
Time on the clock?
12:08
